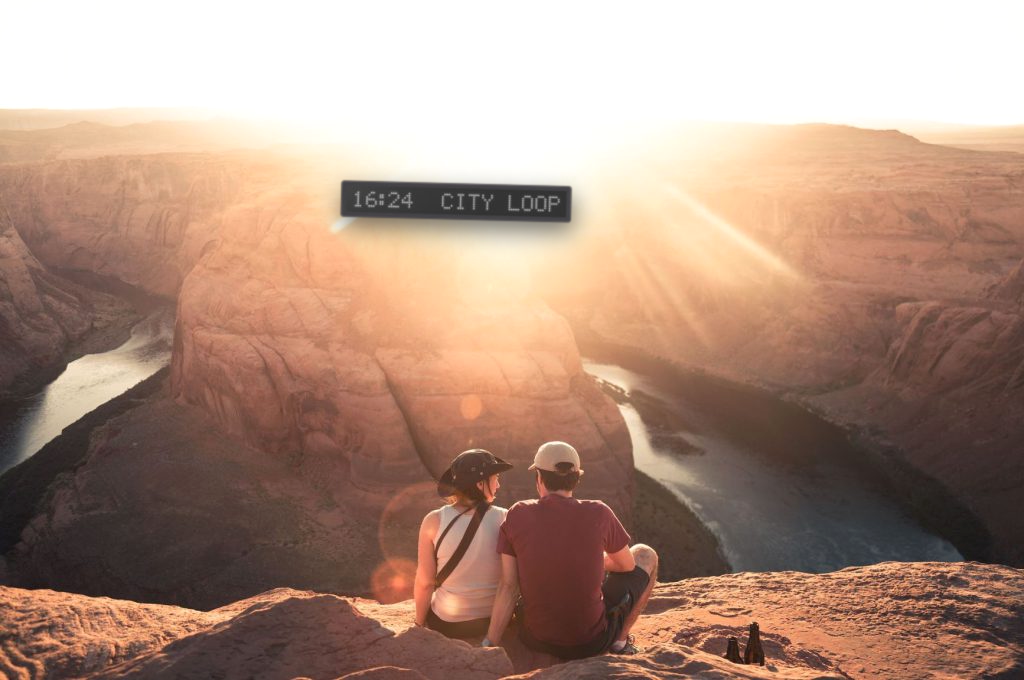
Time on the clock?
16:24
